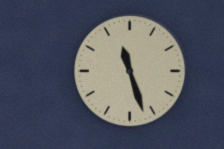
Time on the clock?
11:27
